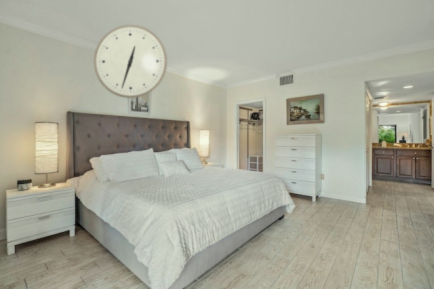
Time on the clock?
12:33
